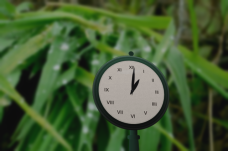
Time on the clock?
1:01
